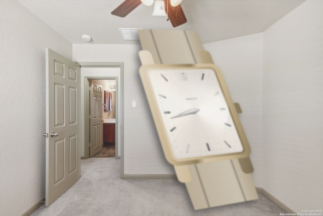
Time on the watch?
8:43
